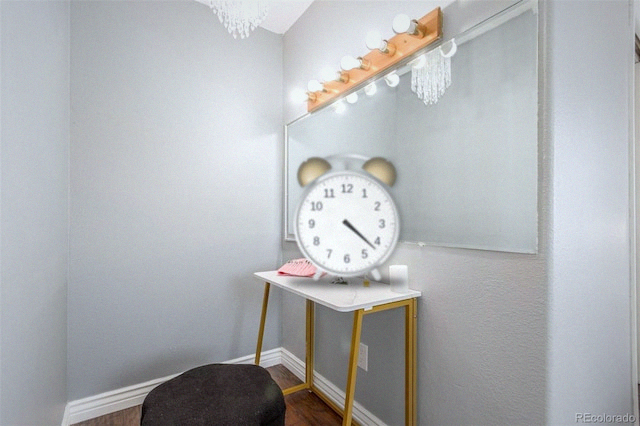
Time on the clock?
4:22
